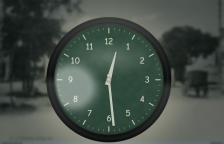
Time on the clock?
12:29
